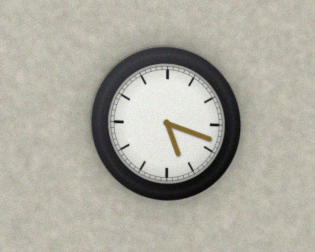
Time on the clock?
5:18
